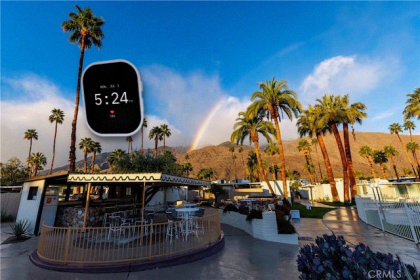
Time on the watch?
5:24
